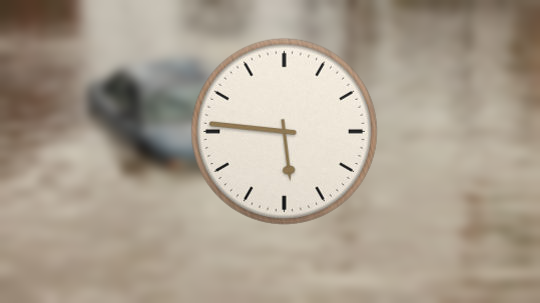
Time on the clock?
5:46
